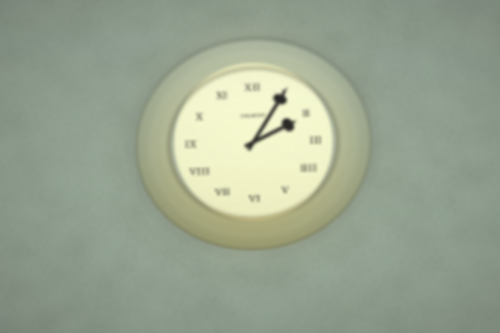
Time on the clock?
2:05
